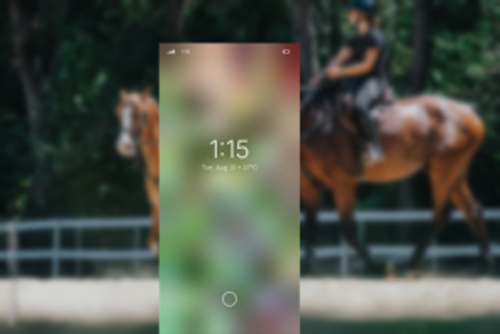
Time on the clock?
1:15
